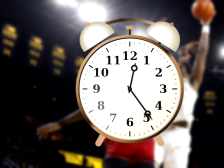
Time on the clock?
12:24
